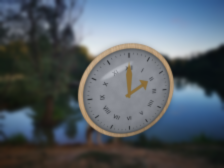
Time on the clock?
2:00
